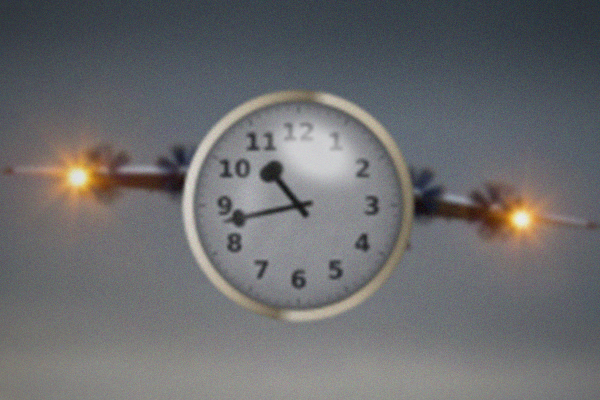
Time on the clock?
10:43
